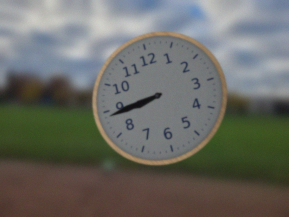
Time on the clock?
8:44
